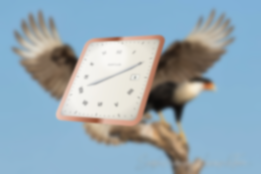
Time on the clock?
8:10
